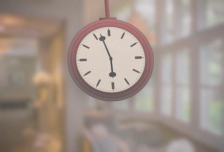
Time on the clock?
5:57
